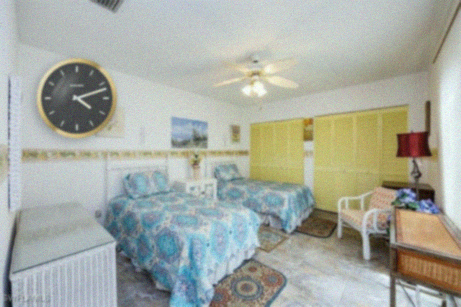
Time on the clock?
4:12
